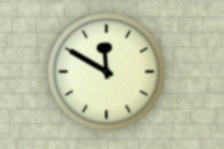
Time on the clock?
11:50
